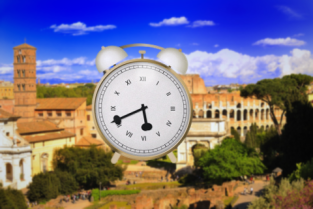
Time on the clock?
5:41
